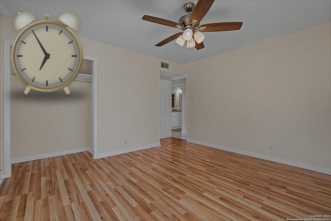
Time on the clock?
6:55
